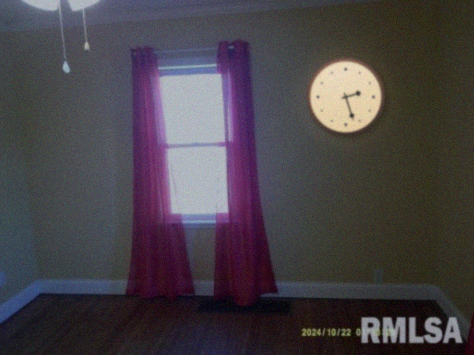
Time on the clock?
2:27
